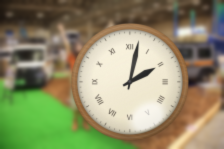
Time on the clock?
2:02
